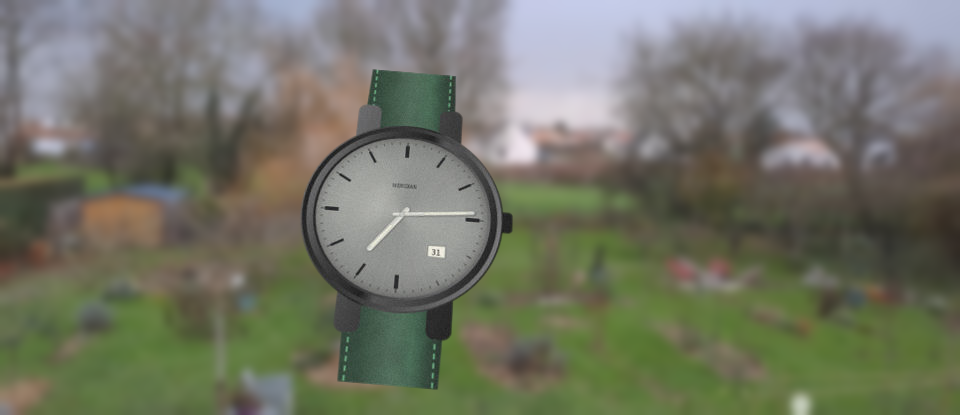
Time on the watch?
7:14
